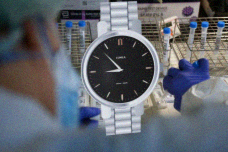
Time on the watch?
8:53
